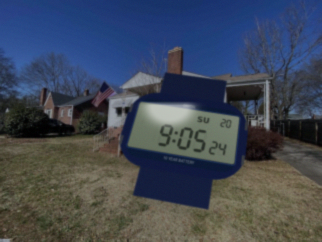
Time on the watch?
9:05:24
